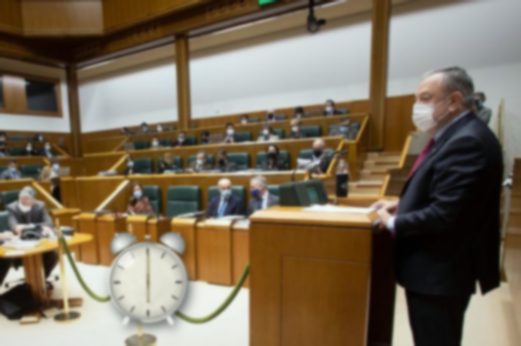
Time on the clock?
6:00
